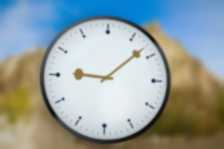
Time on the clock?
9:08
